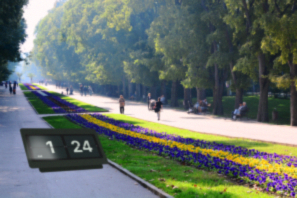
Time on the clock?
1:24
